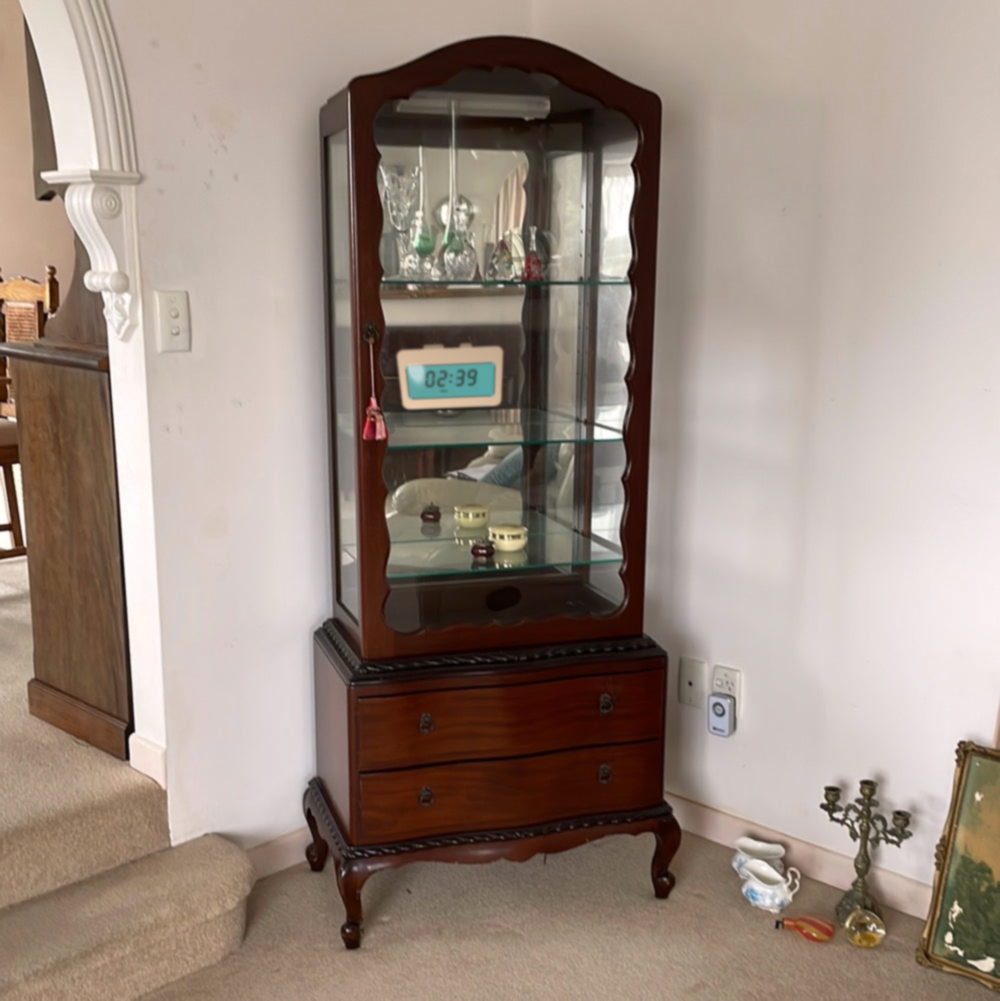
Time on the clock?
2:39
